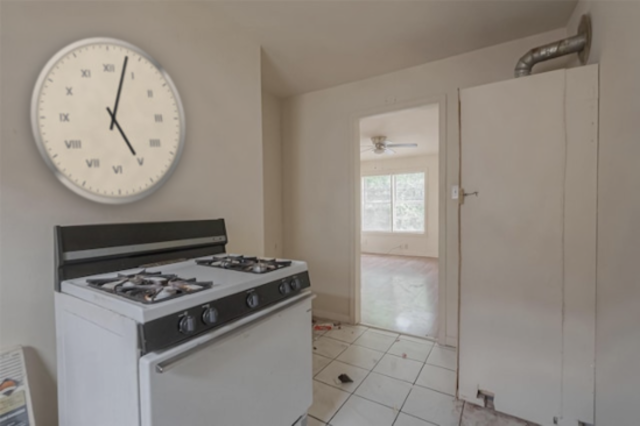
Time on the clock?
5:03
